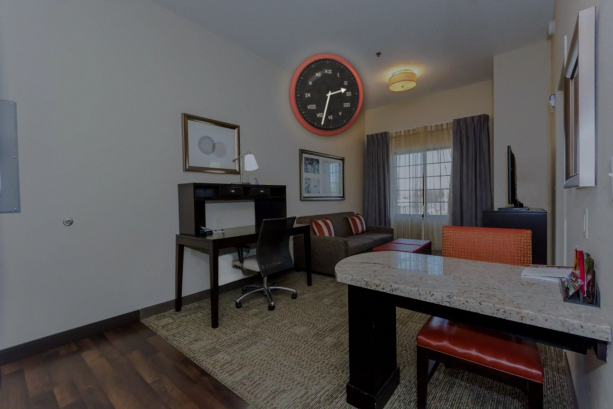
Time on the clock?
2:33
